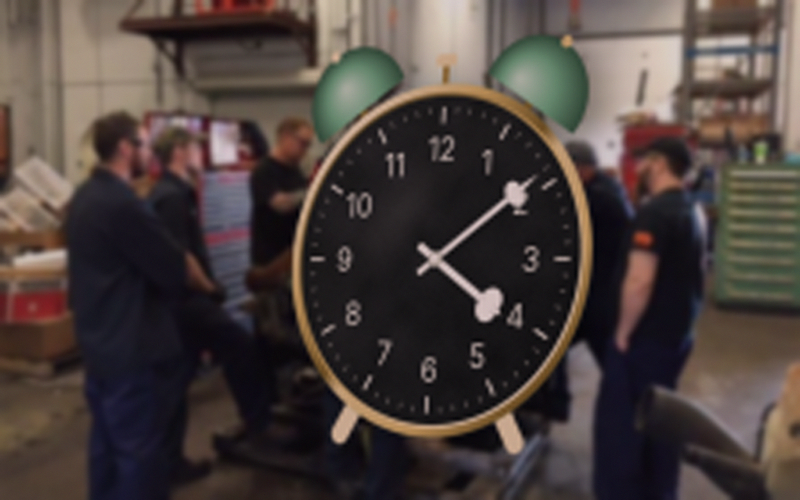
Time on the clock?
4:09
